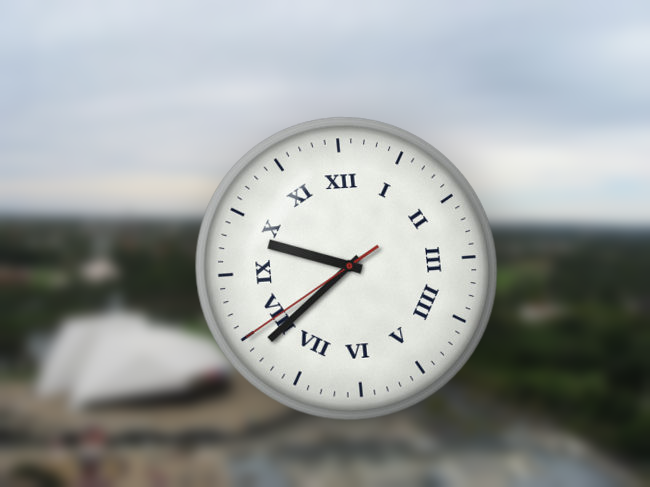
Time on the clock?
9:38:40
